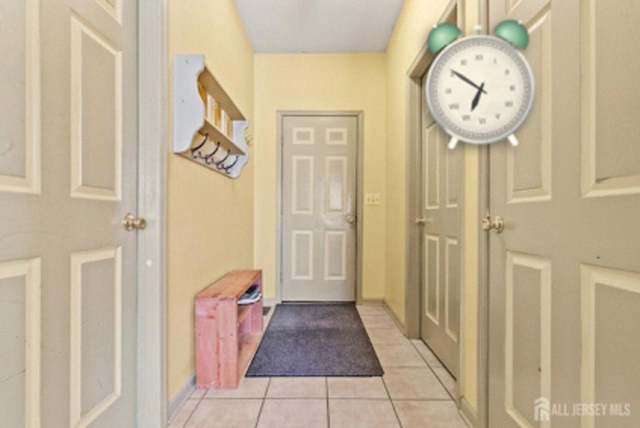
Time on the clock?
6:51
